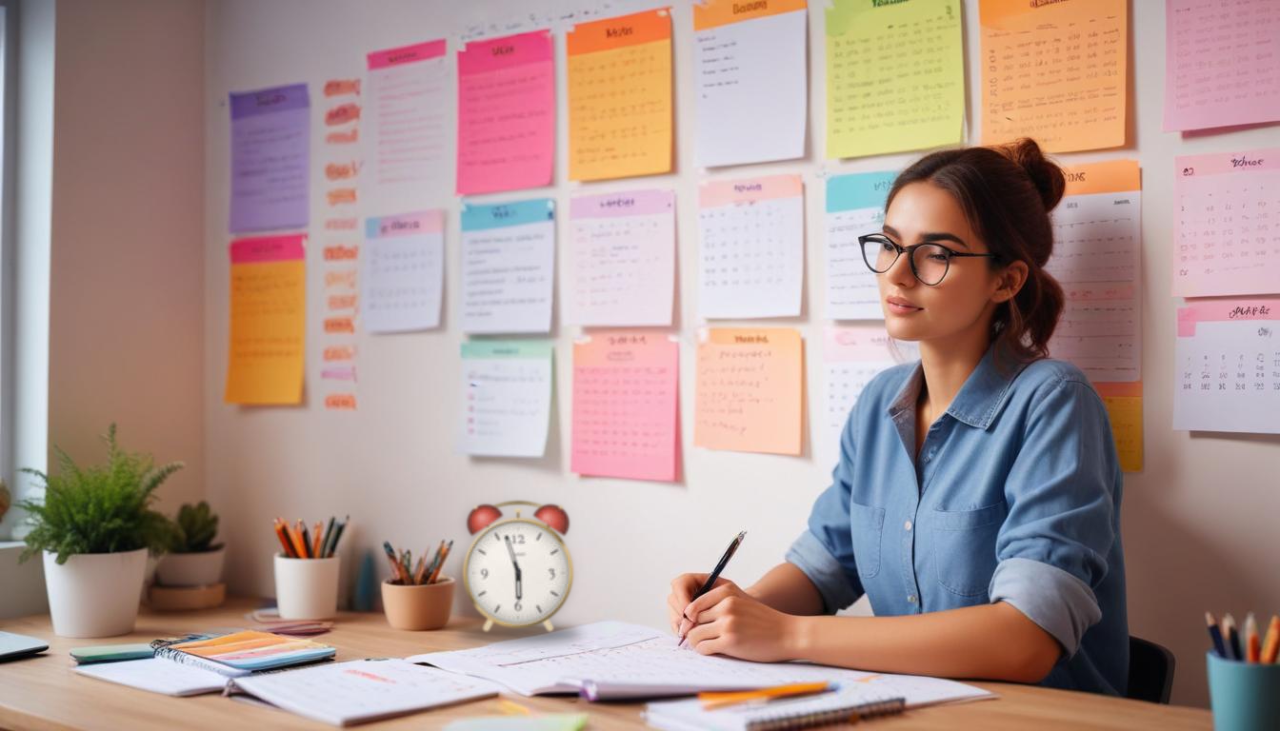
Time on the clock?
5:57
